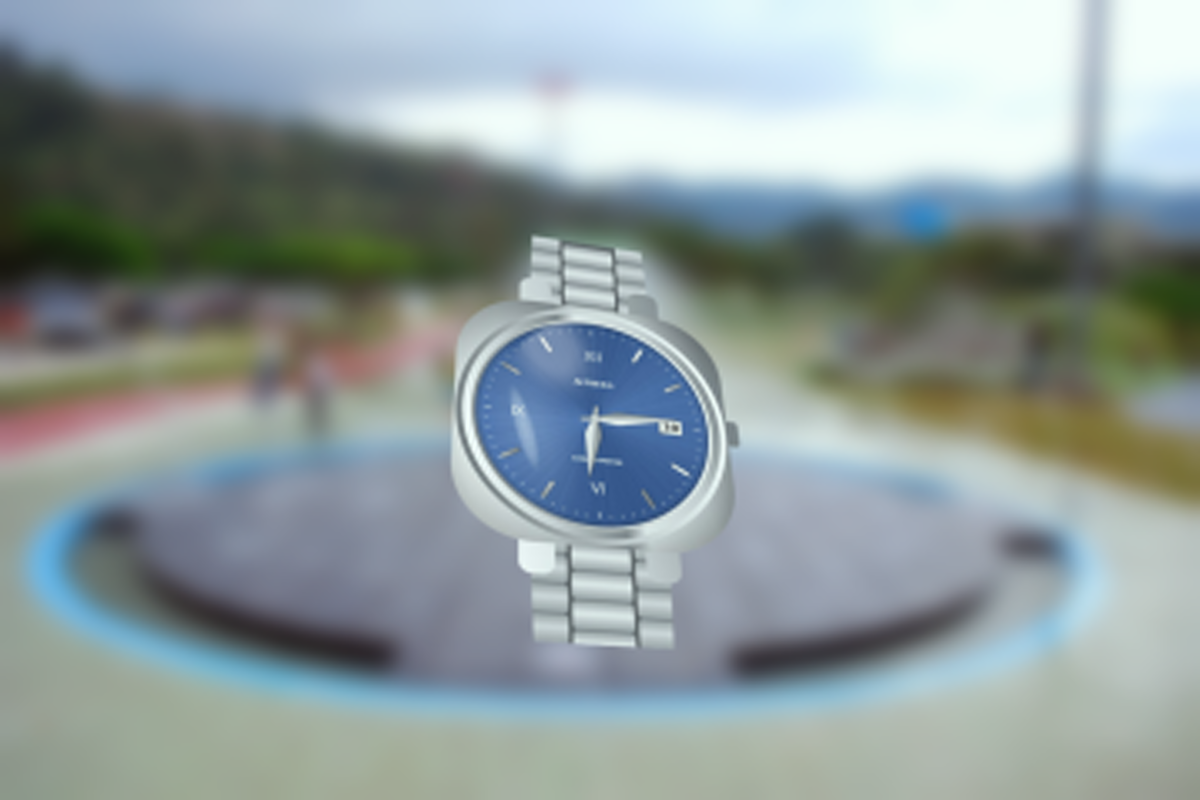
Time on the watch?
6:14
